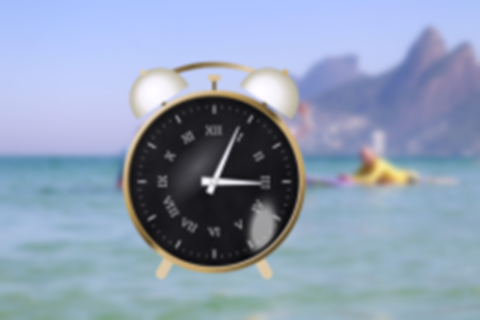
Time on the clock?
3:04
